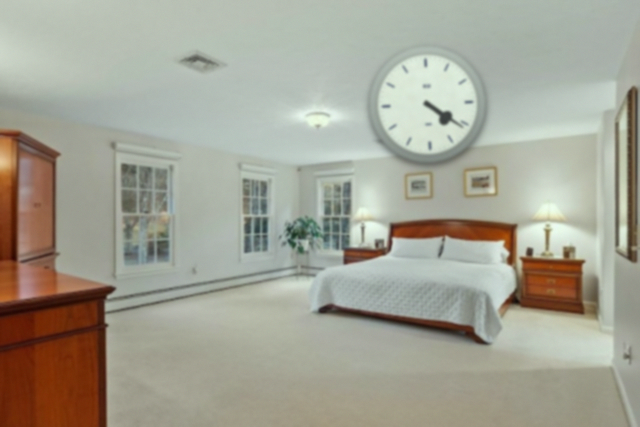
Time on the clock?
4:21
